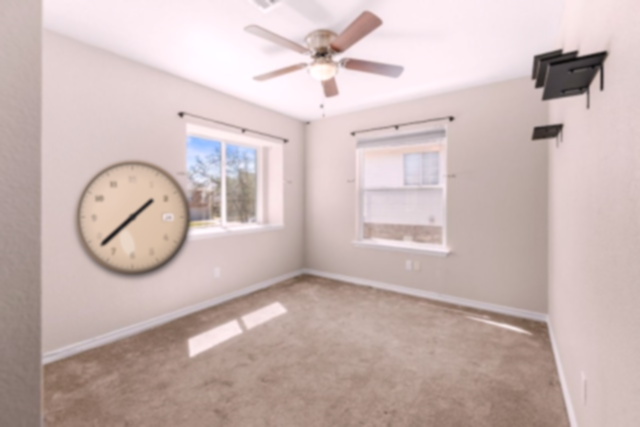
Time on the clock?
1:38
